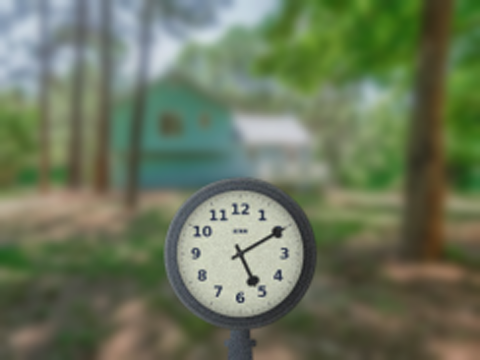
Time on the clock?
5:10
